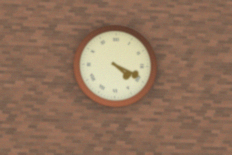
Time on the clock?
4:19
